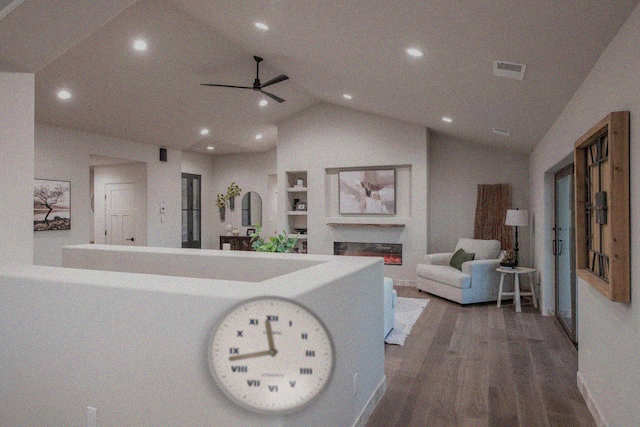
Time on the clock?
11:43
